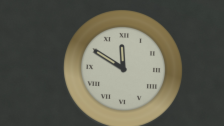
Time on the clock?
11:50
